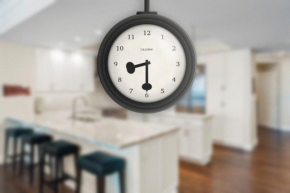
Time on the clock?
8:30
